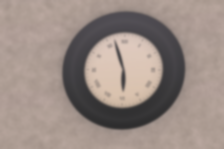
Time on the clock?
5:57
